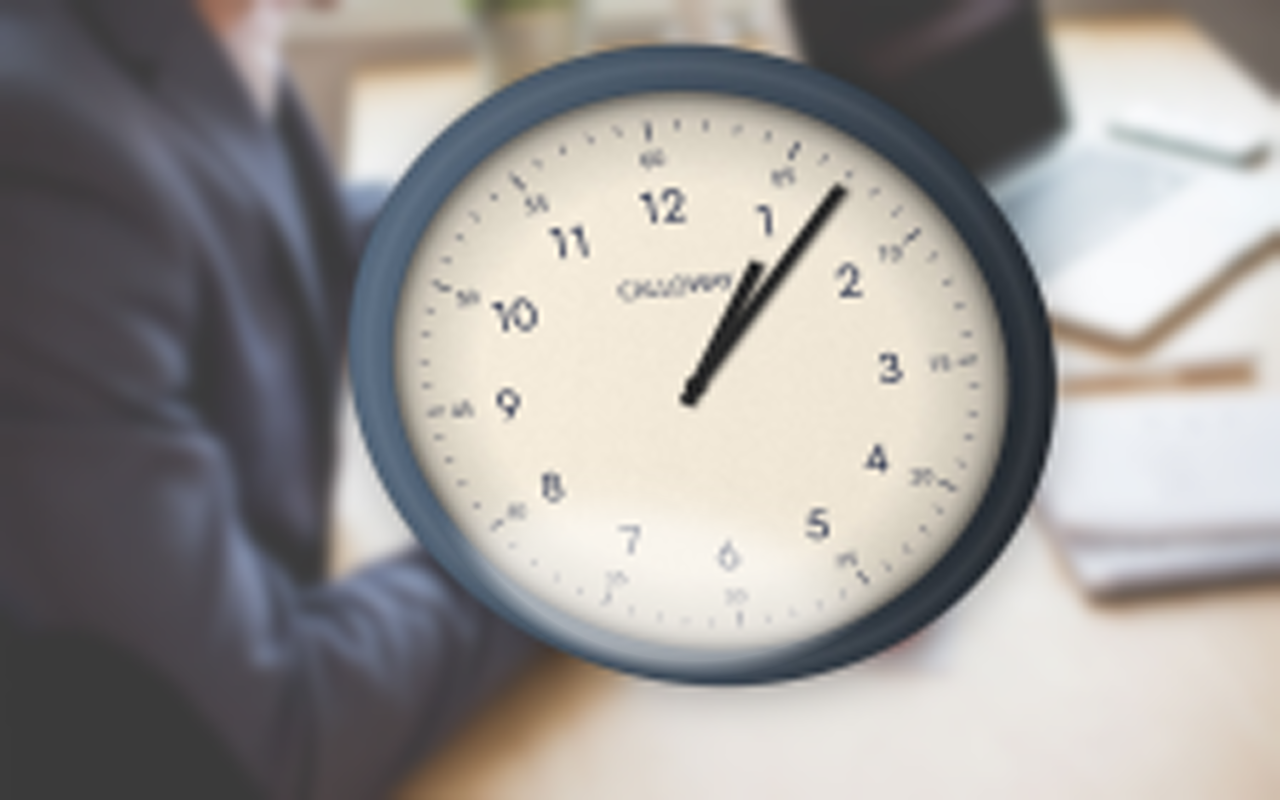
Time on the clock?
1:07
